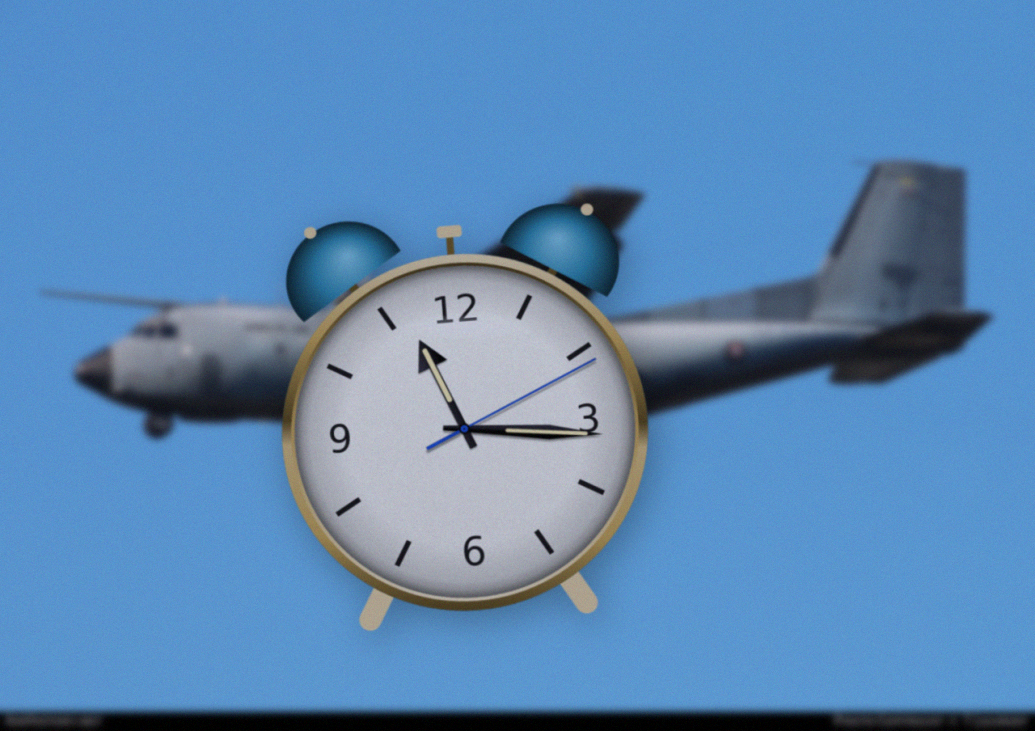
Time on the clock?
11:16:11
